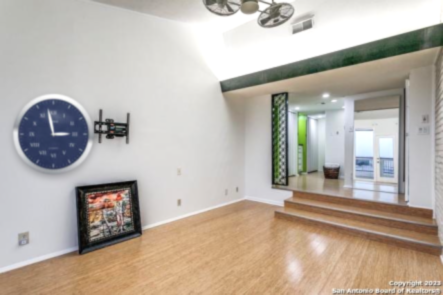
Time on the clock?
2:58
